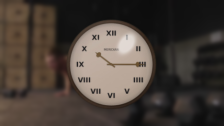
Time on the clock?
10:15
